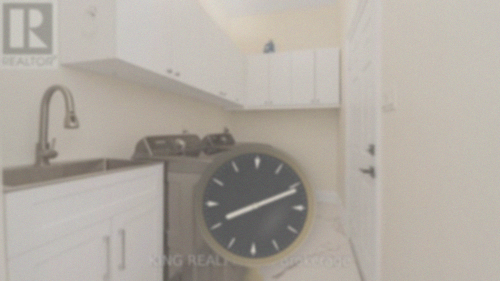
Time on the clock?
8:11
